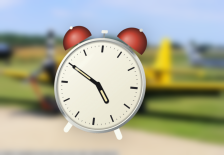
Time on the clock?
4:50
